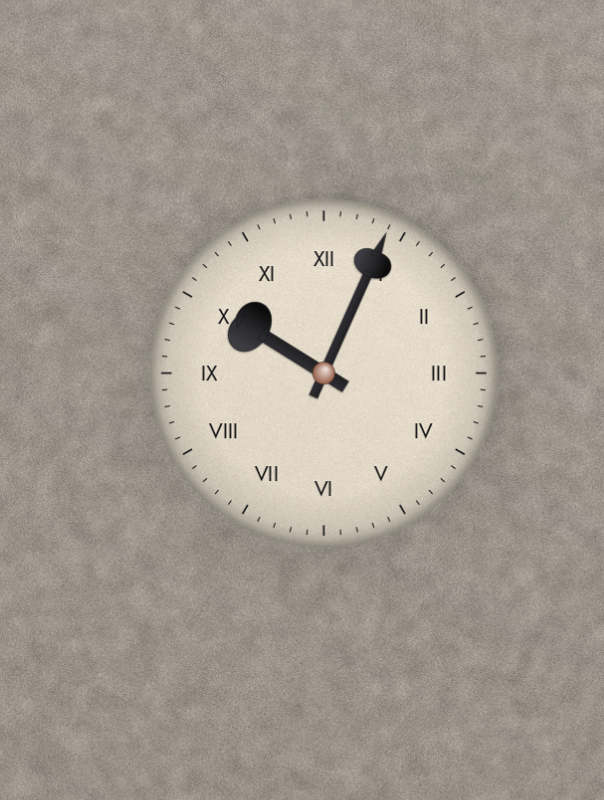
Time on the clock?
10:04
